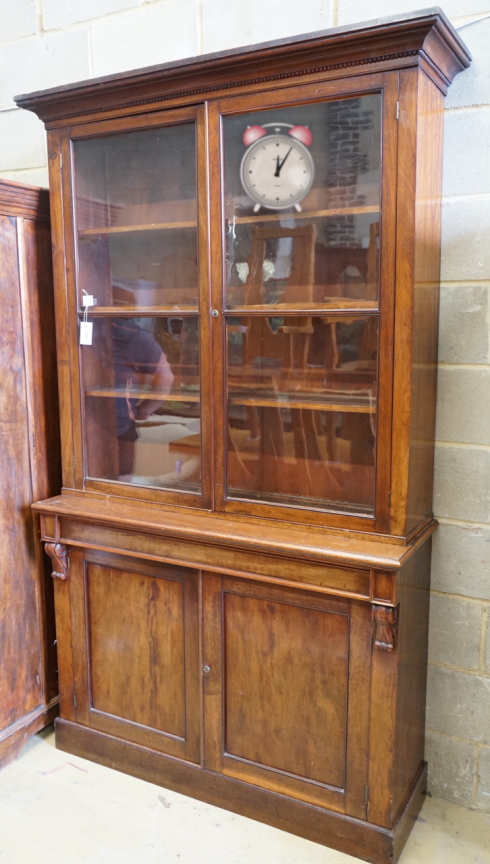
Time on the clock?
12:05
